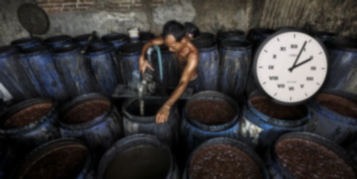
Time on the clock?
2:04
